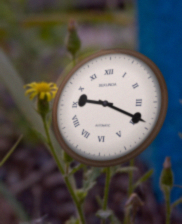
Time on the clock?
9:19
